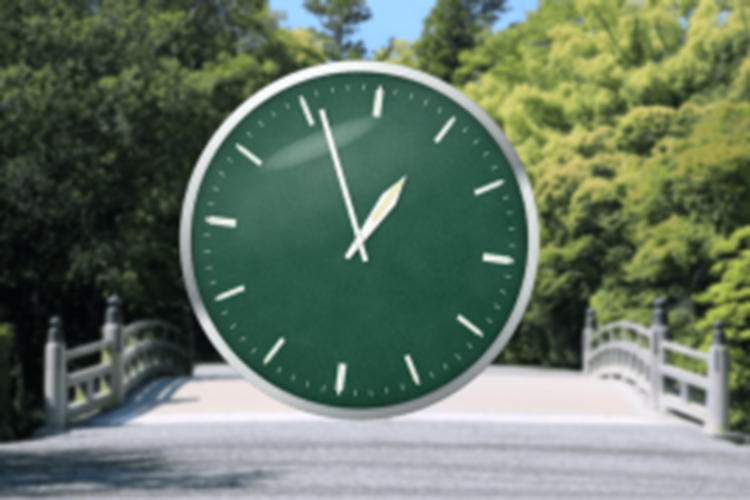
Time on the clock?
12:56
